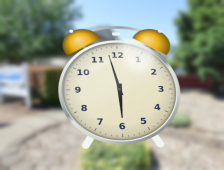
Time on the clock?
5:58
